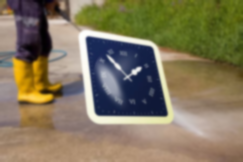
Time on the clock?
1:53
